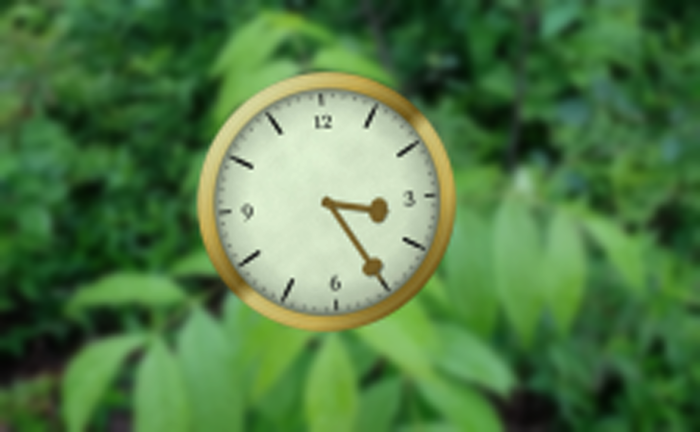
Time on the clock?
3:25
